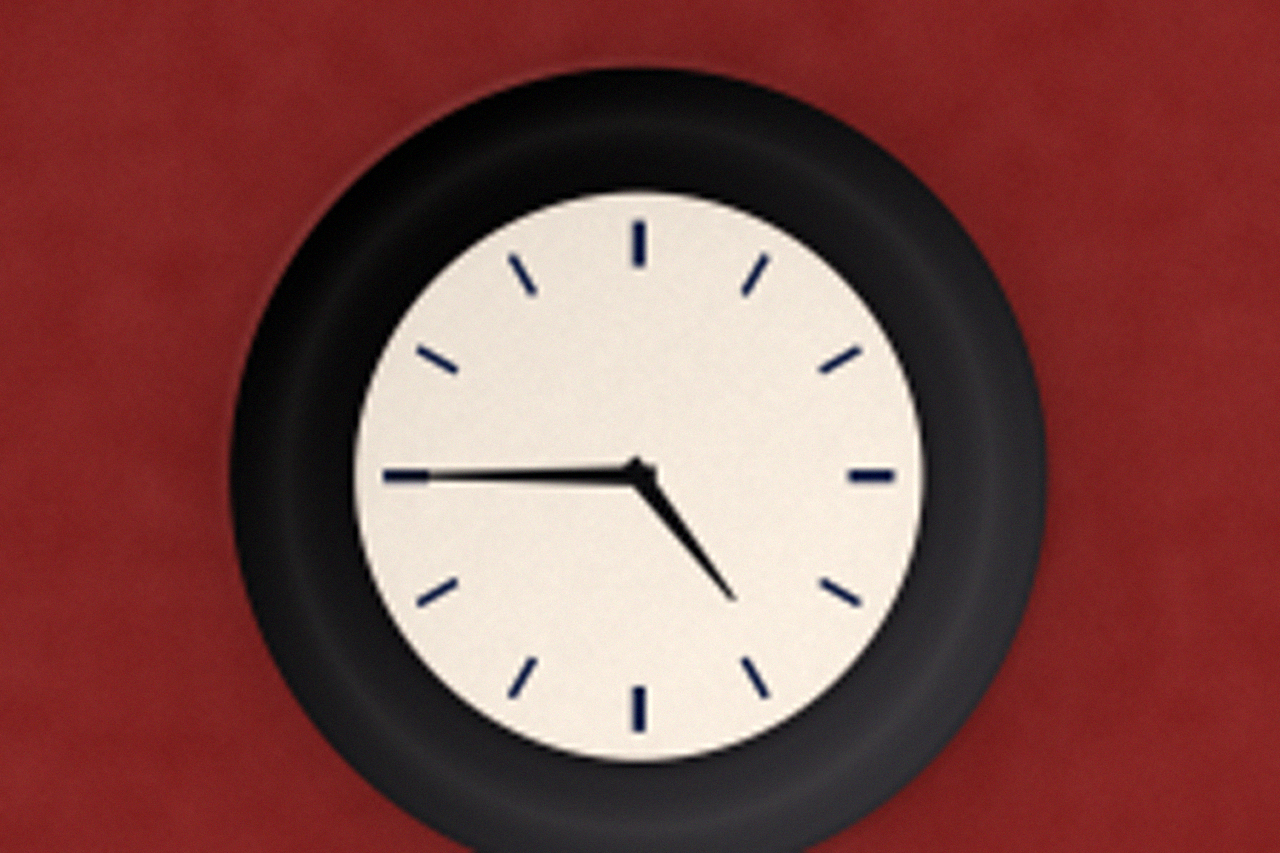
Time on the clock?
4:45
